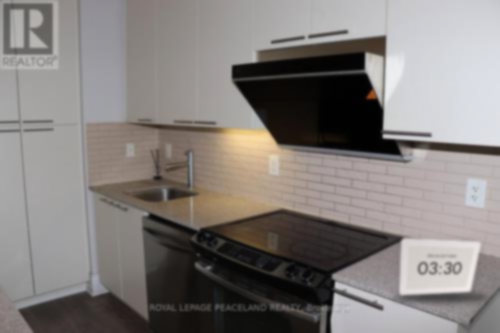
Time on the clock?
3:30
